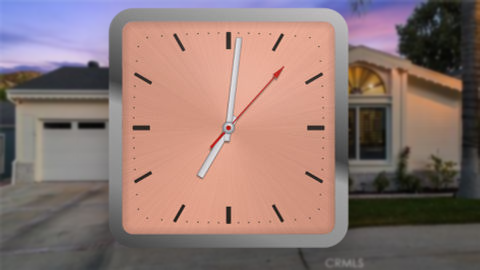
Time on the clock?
7:01:07
